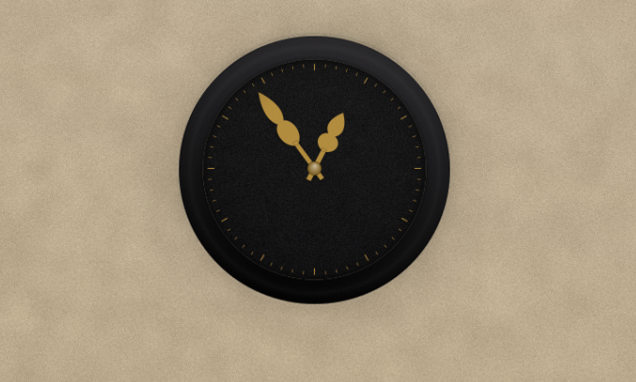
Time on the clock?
12:54
